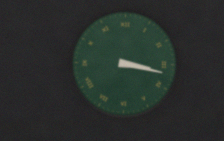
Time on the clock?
3:17
